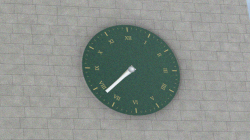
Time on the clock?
7:38
